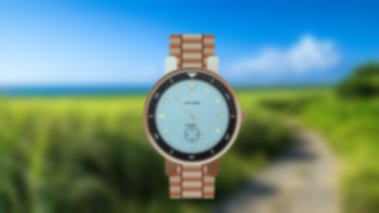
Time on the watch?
4:53
